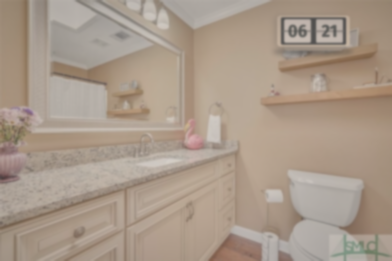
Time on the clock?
6:21
